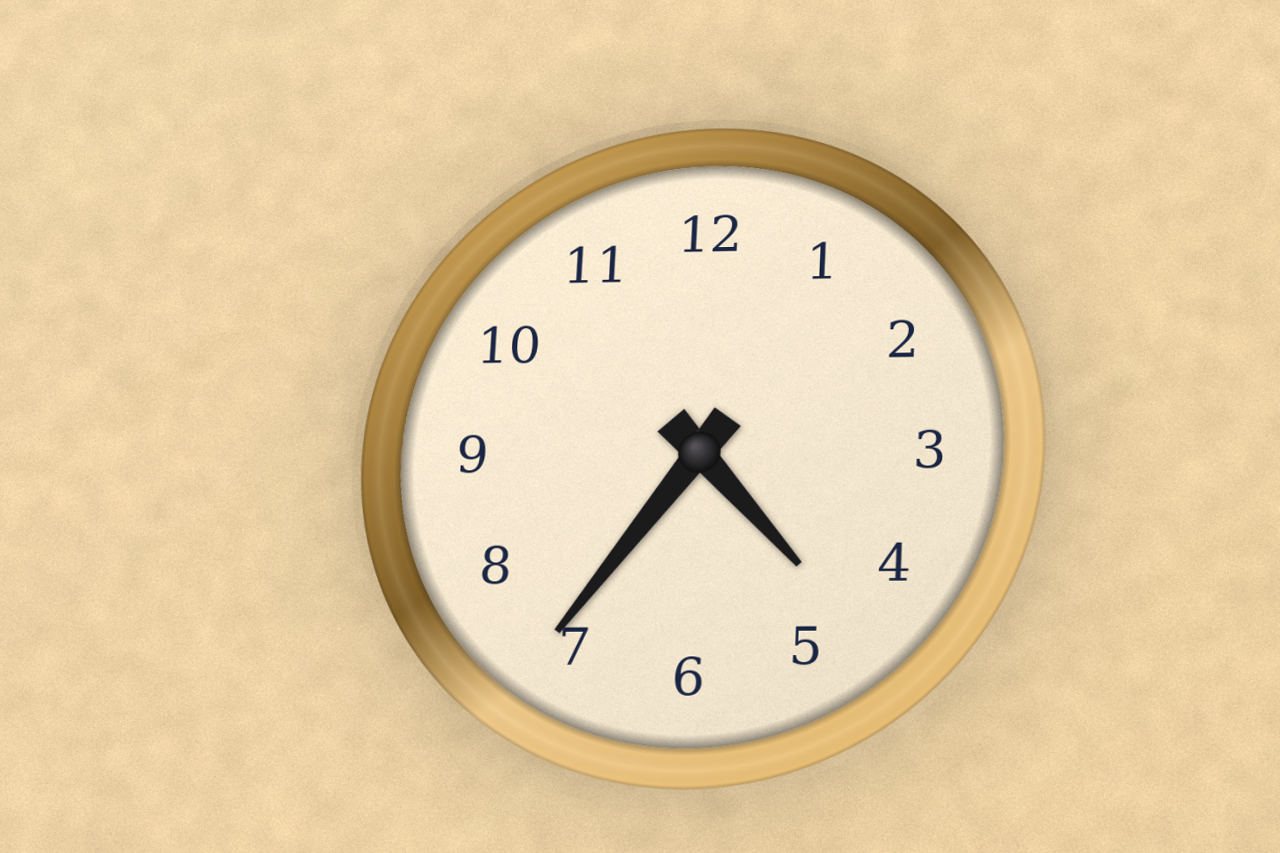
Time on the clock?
4:36
